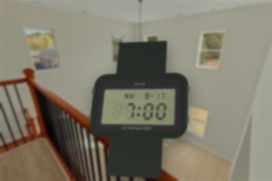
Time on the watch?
7:00
